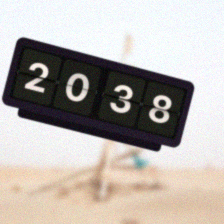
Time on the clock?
20:38
